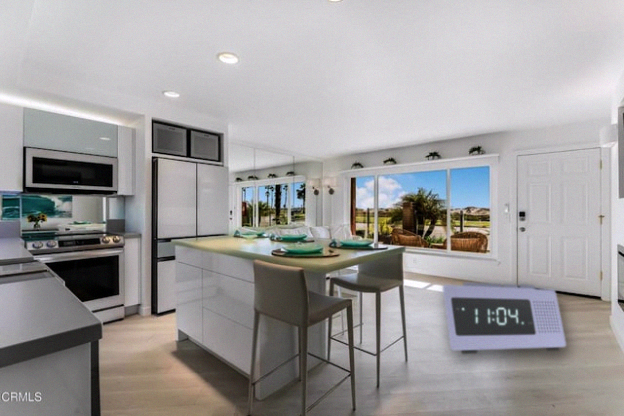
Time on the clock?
11:04
